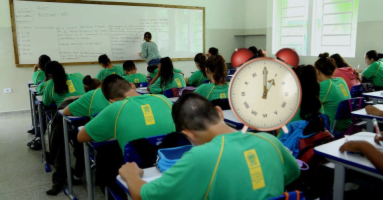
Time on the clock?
1:00
